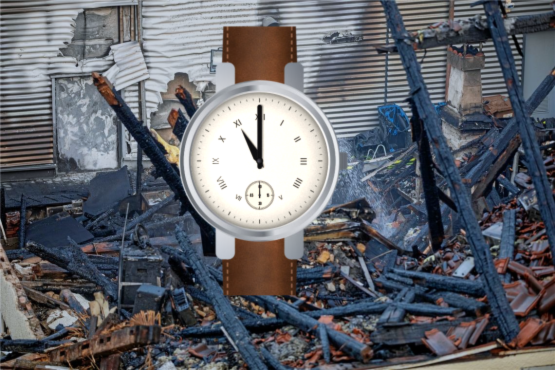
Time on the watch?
11:00
